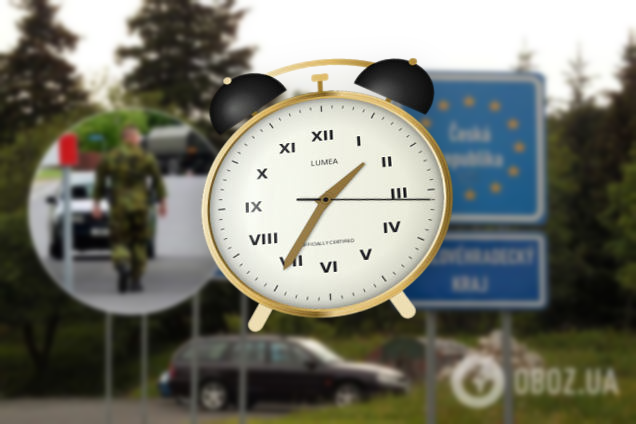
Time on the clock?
1:35:16
